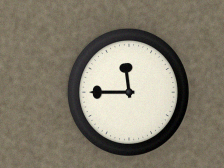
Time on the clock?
11:45
